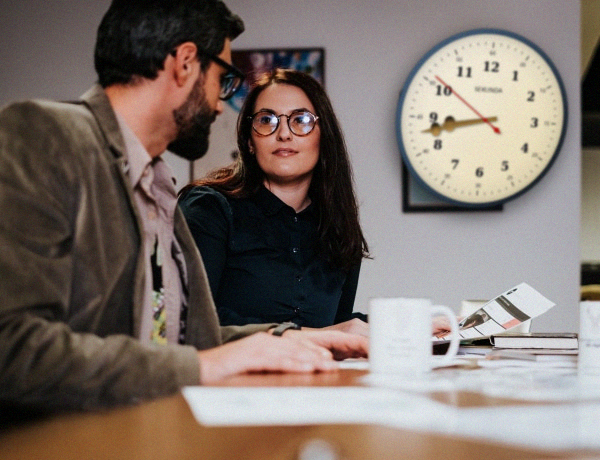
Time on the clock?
8:42:51
